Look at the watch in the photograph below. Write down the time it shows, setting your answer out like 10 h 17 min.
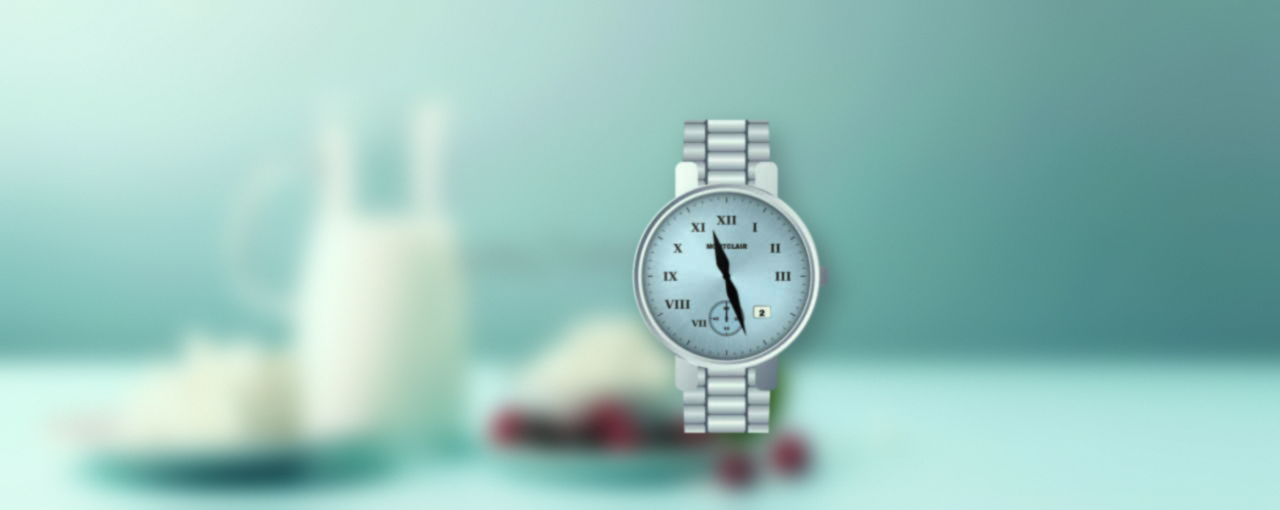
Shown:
11 h 27 min
